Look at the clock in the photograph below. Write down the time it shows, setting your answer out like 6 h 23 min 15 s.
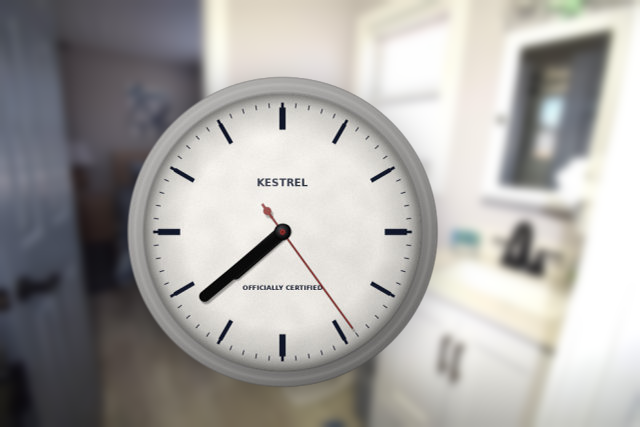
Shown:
7 h 38 min 24 s
